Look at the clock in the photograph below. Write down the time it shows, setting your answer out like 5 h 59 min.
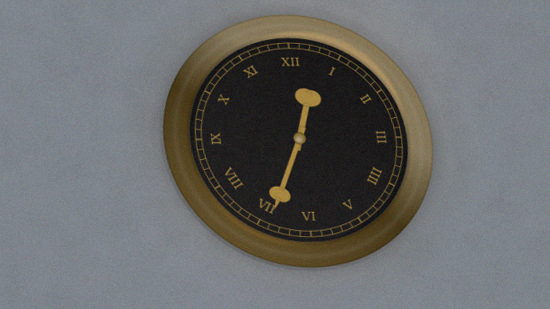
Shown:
12 h 34 min
